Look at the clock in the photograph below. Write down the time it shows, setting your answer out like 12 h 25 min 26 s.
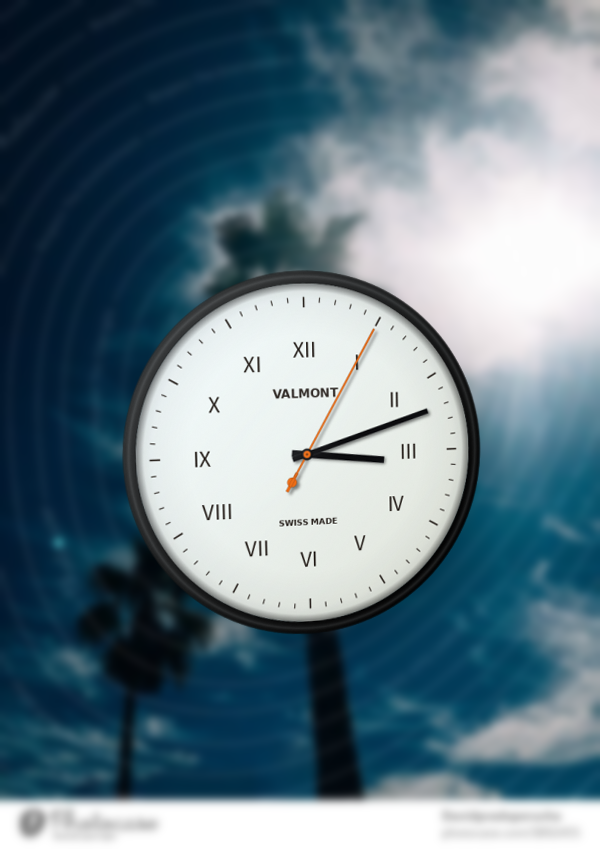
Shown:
3 h 12 min 05 s
